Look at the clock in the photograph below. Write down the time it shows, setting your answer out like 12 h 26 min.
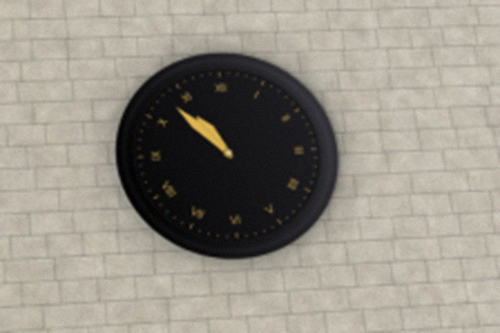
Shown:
10 h 53 min
